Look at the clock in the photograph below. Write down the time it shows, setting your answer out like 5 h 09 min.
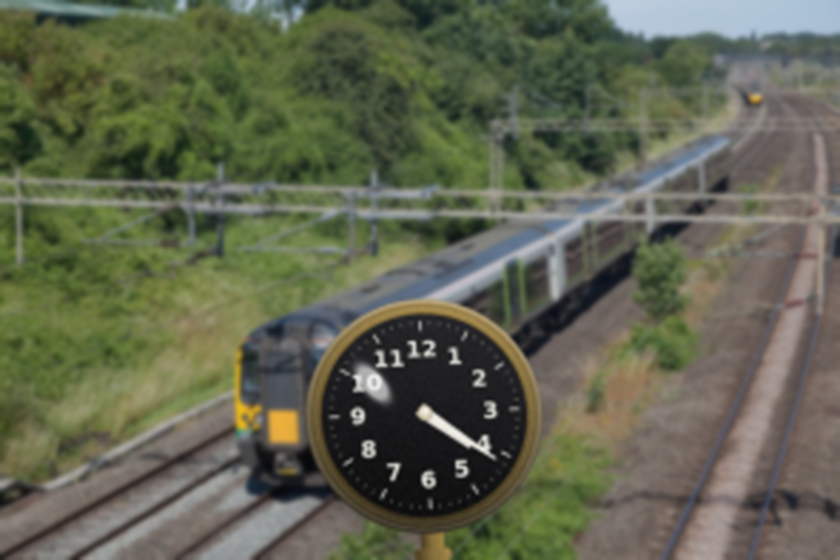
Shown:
4 h 21 min
